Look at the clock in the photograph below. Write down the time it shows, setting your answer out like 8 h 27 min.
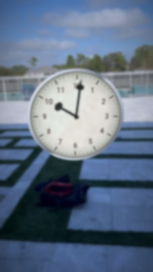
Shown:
10 h 01 min
